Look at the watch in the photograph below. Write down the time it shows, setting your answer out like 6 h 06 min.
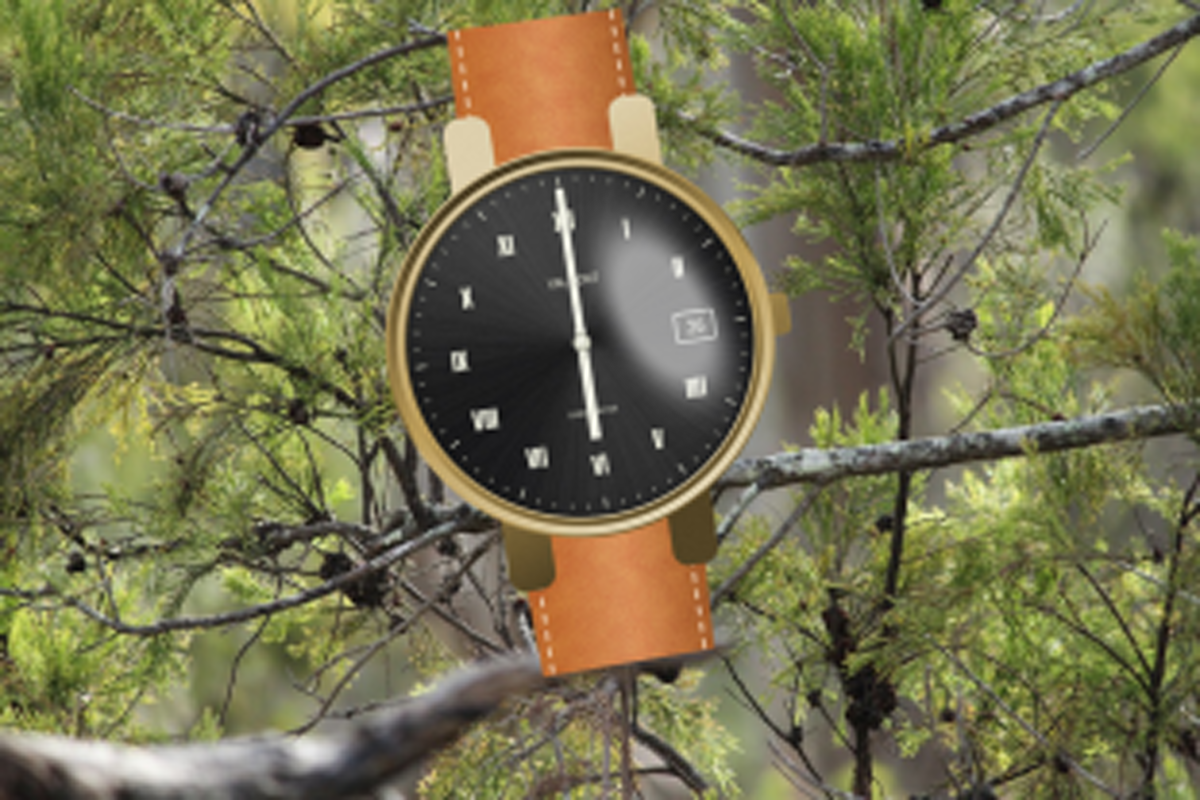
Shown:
6 h 00 min
